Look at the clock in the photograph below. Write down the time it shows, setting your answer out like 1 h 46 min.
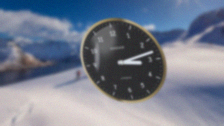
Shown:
3 h 13 min
